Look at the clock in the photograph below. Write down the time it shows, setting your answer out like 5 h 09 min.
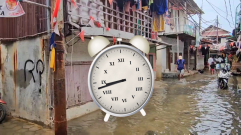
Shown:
8 h 43 min
